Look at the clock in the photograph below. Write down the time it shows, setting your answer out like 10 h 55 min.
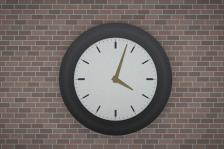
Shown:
4 h 03 min
